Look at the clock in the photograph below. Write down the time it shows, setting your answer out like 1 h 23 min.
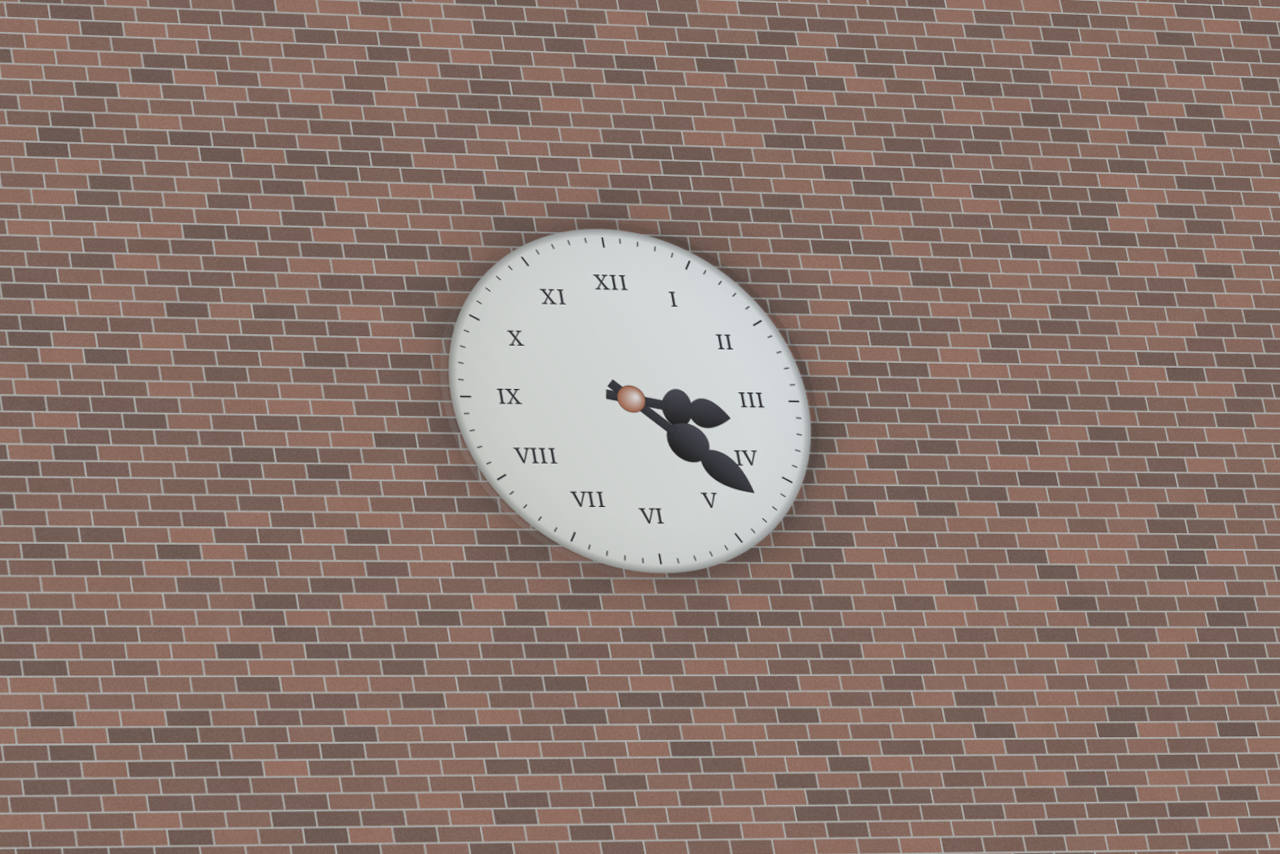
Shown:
3 h 22 min
